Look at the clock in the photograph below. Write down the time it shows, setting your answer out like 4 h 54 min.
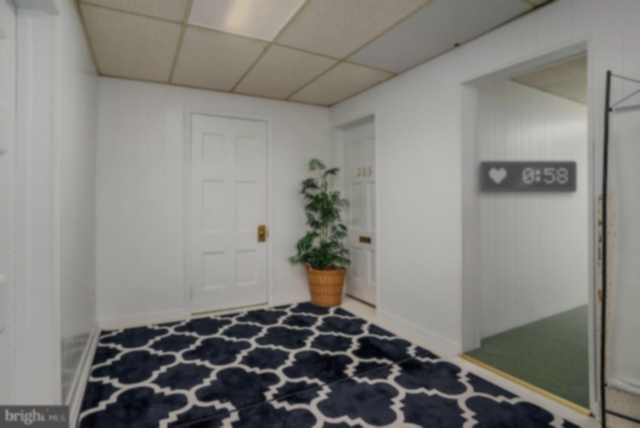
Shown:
0 h 58 min
